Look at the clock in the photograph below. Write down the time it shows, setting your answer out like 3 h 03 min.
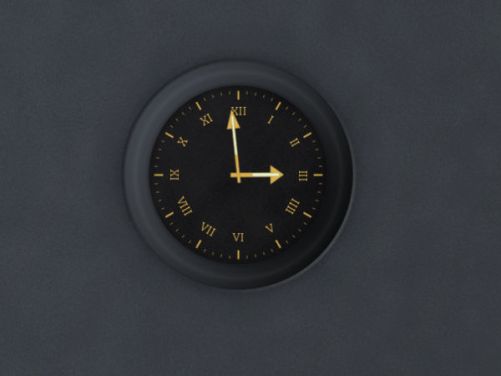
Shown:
2 h 59 min
